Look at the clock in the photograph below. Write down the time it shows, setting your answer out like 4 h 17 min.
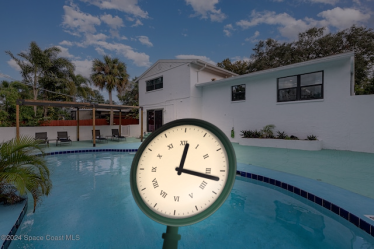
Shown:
12 h 17 min
